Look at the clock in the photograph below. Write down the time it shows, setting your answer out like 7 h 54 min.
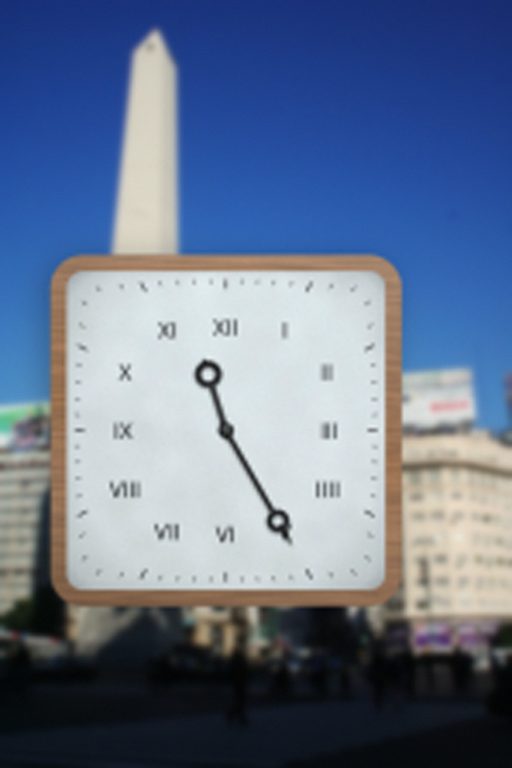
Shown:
11 h 25 min
